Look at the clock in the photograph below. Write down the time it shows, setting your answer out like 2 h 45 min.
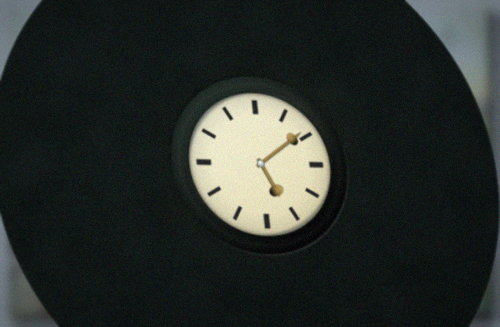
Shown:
5 h 09 min
